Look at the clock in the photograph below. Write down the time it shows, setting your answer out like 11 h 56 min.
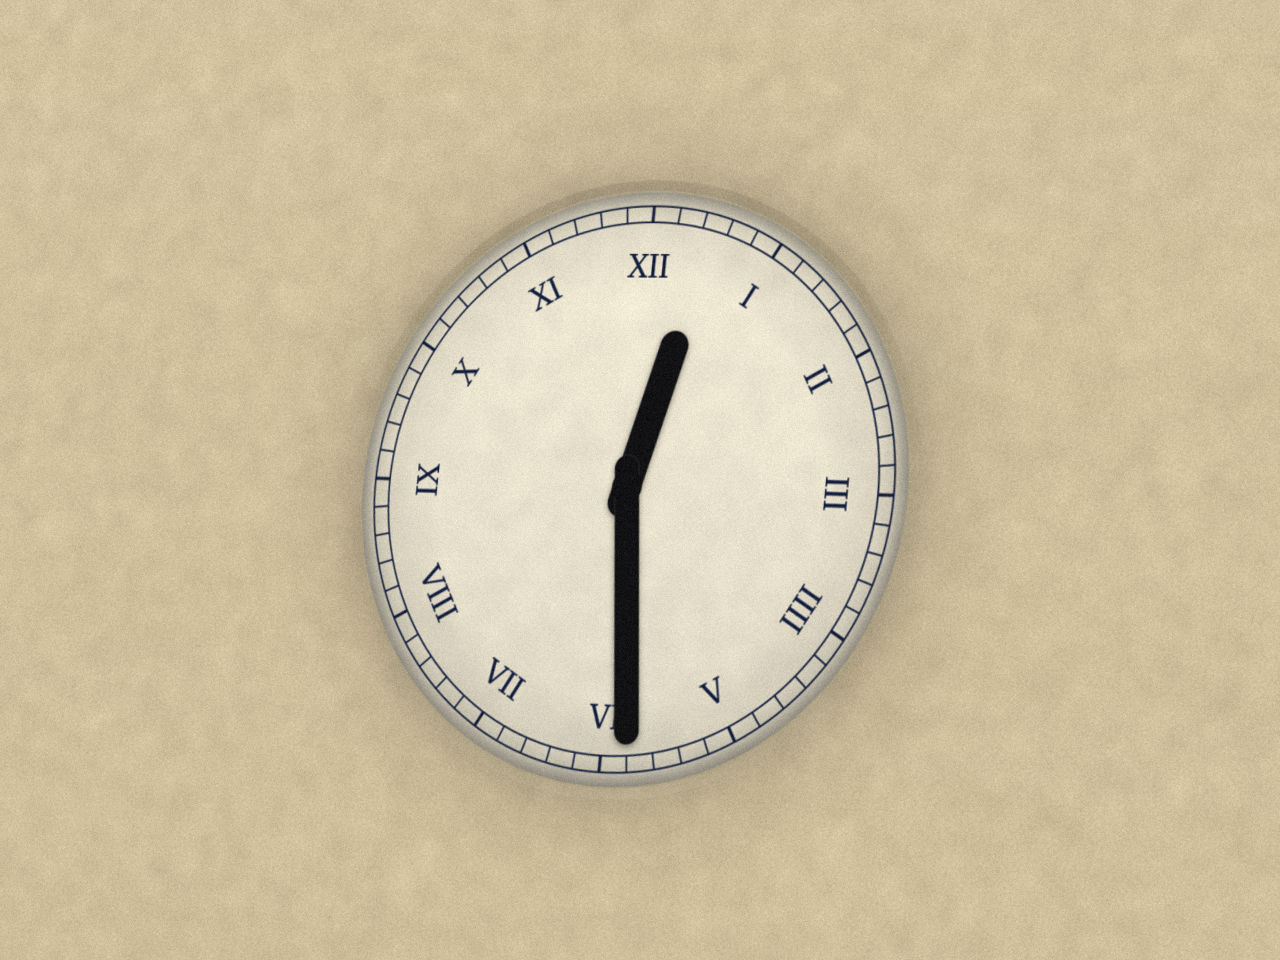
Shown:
12 h 29 min
